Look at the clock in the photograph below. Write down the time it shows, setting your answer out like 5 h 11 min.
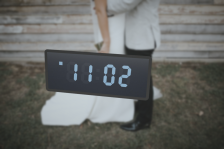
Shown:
11 h 02 min
